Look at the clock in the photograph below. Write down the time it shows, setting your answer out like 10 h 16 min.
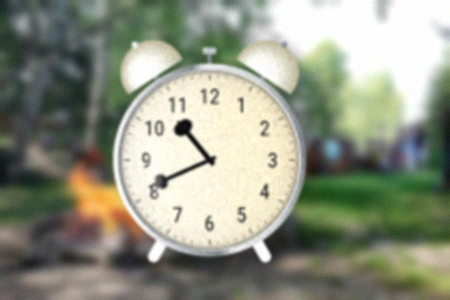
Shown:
10 h 41 min
